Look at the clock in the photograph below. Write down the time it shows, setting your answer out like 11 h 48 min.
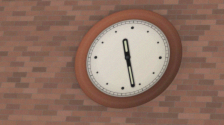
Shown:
11 h 27 min
